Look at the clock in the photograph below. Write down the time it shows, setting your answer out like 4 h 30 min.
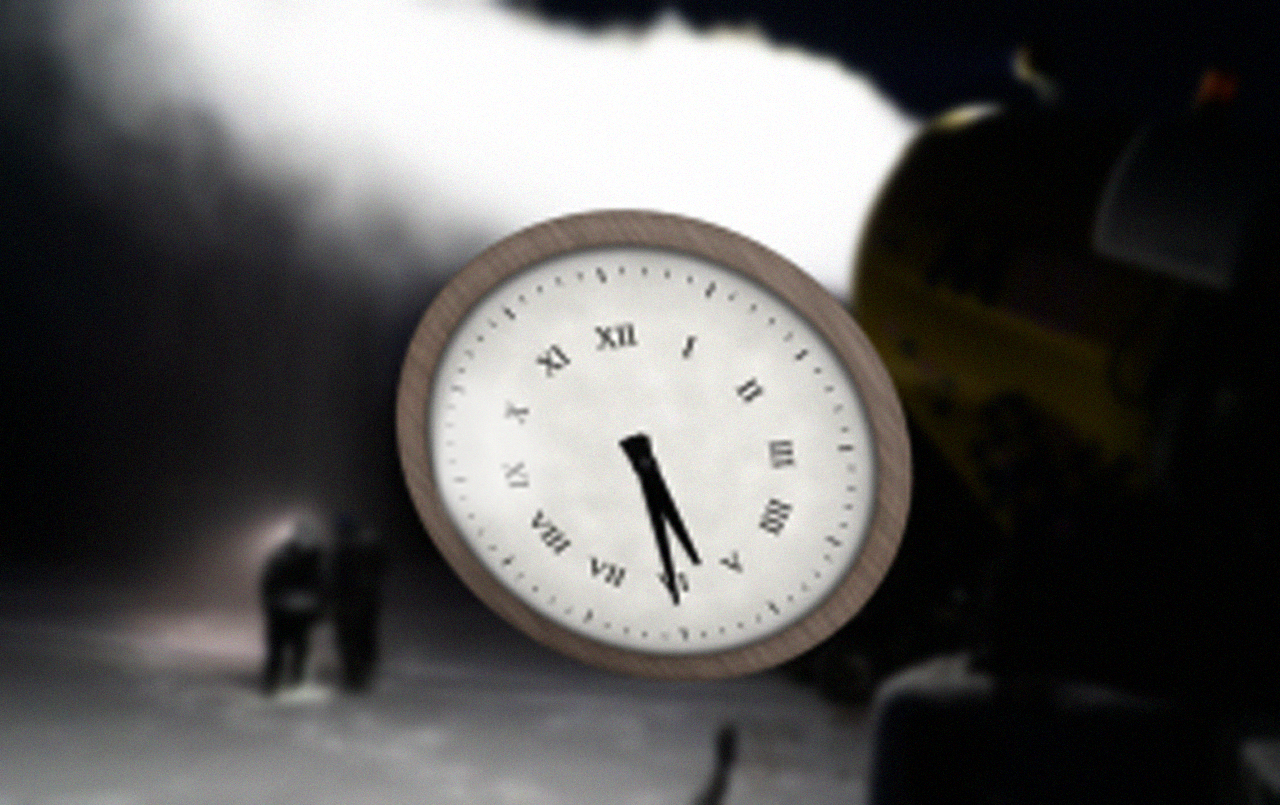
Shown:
5 h 30 min
